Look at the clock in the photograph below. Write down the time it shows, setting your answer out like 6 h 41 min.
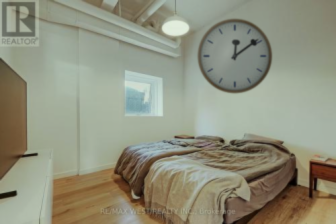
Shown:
12 h 09 min
